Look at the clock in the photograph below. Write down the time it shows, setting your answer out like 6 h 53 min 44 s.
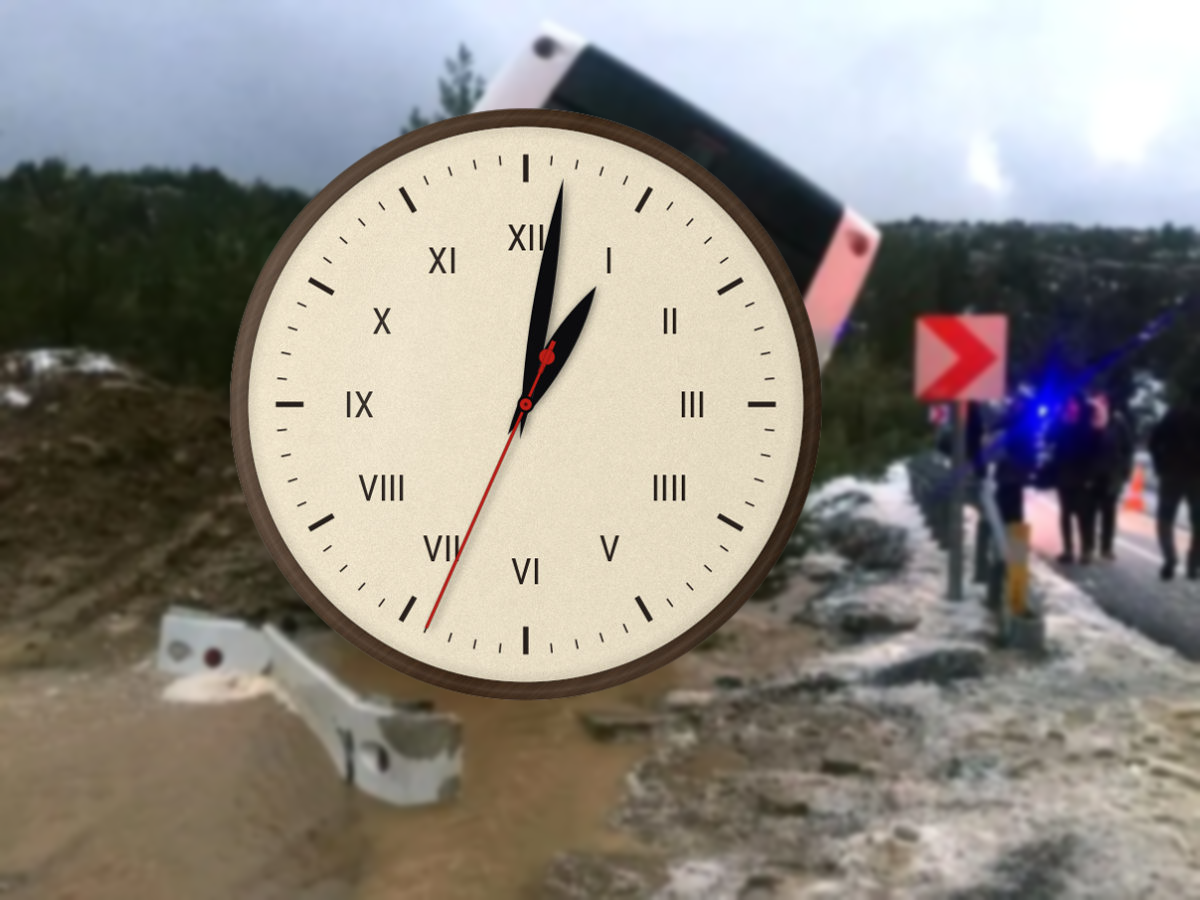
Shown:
1 h 01 min 34 s
